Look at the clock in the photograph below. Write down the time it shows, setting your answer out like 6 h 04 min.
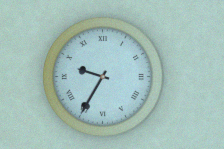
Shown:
9 h 35 min
